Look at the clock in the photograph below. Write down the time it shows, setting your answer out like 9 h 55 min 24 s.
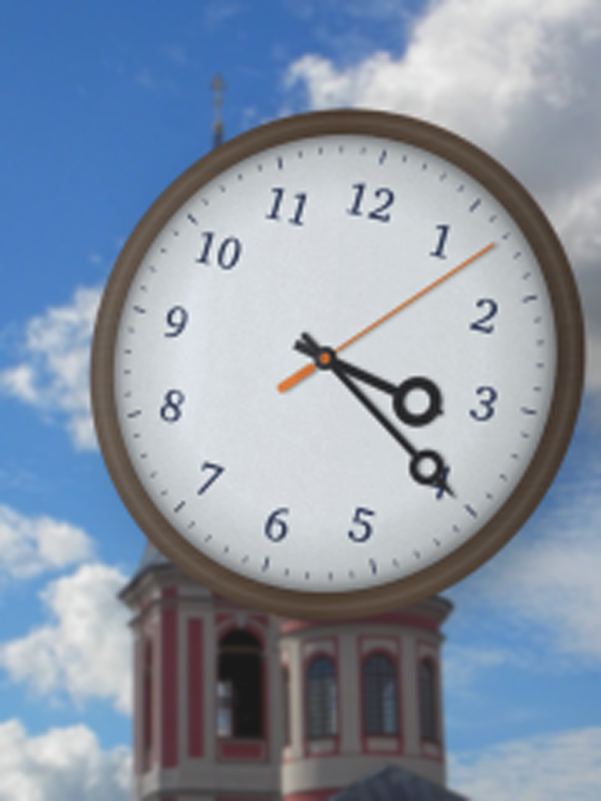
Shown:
3 h 20 min 07 s
